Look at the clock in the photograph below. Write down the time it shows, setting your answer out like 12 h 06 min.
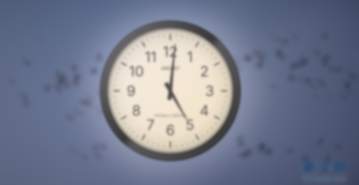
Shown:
5 h 01 min
